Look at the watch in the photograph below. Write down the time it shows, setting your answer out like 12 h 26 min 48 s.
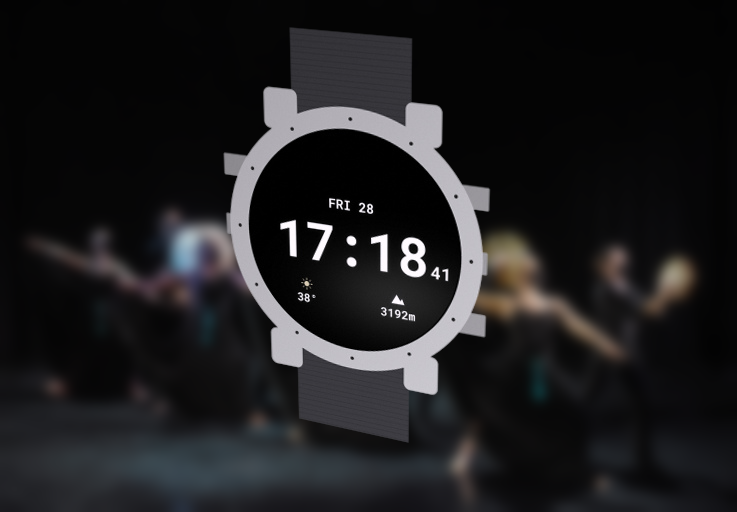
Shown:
17 h 18 min 41 s
